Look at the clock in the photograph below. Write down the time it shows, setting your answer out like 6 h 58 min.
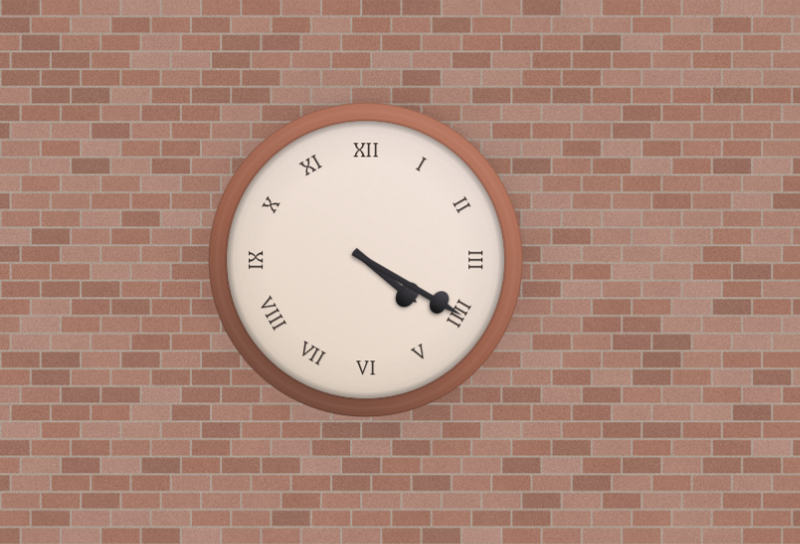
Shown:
4 h 20 min
